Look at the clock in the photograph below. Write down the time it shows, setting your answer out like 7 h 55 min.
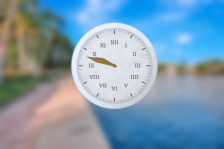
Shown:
9 h 48 min
